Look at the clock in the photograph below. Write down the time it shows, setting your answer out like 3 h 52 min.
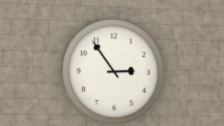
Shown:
2 h 54 min
